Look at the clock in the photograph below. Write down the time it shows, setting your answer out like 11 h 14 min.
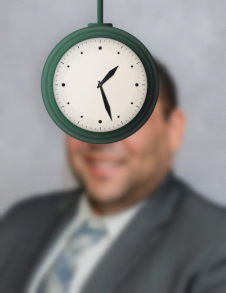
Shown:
1 h 27 min
